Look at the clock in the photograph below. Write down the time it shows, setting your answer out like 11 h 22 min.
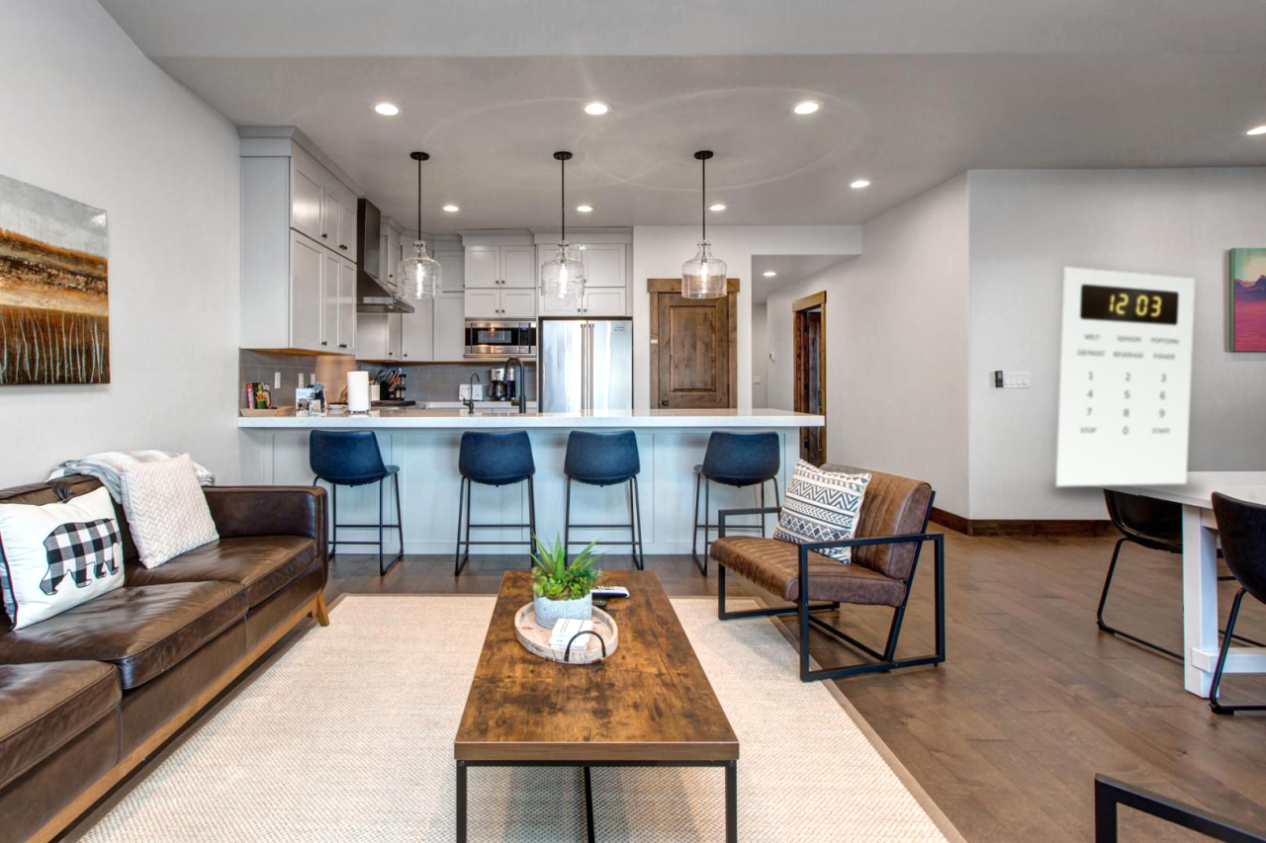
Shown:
12 h 03 min
